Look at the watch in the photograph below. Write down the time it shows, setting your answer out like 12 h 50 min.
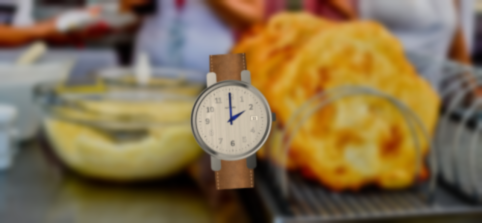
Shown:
2 h 00 min
